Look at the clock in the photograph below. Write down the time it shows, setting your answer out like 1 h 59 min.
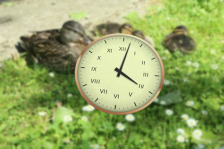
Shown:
4 h 02 min
